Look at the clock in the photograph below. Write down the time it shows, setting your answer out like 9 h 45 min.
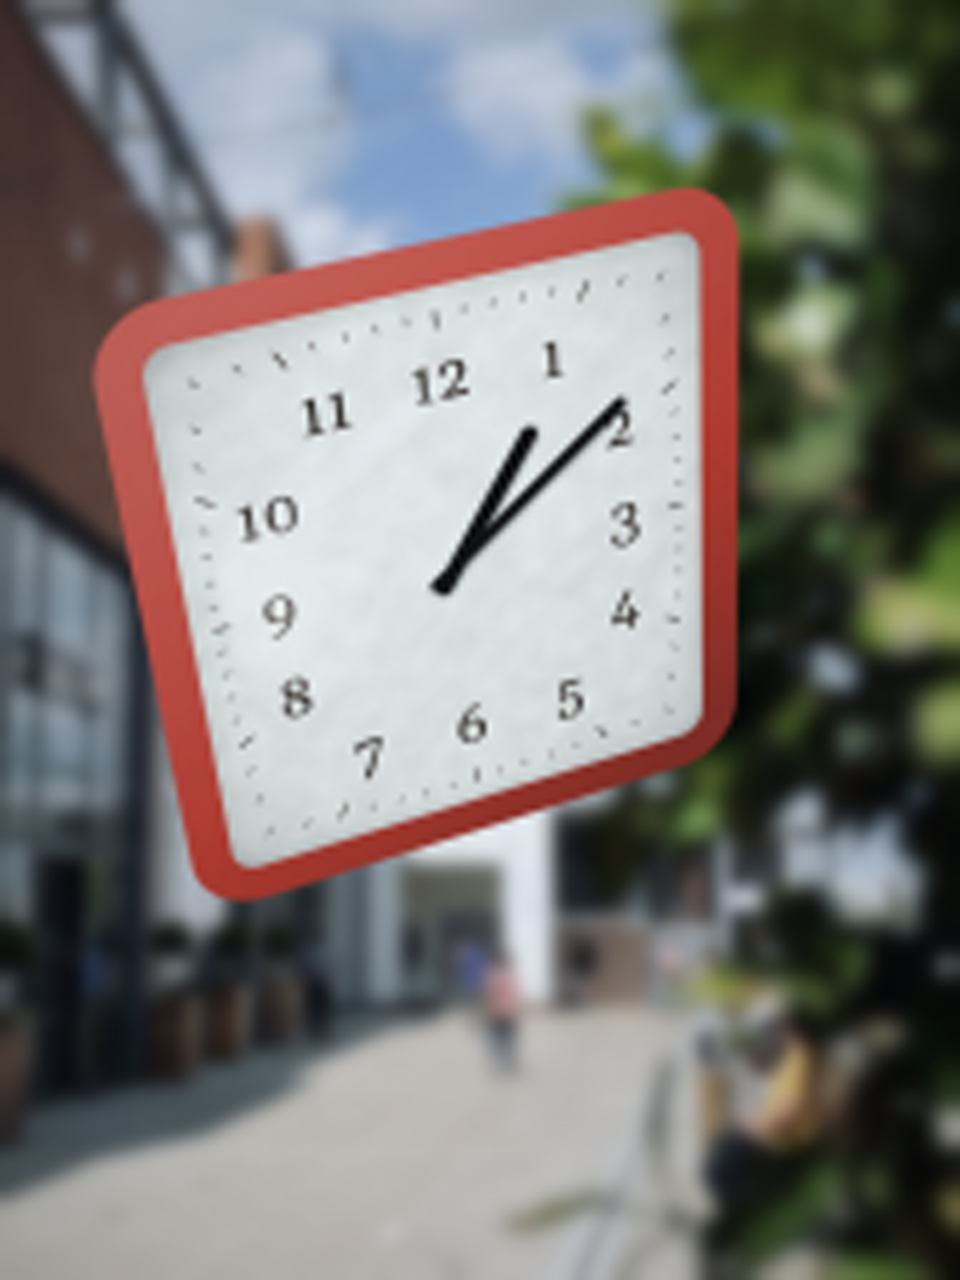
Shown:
1 h 09 min
